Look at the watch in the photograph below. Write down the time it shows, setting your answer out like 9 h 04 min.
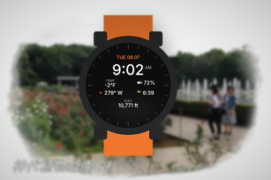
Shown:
9 h 02 min
